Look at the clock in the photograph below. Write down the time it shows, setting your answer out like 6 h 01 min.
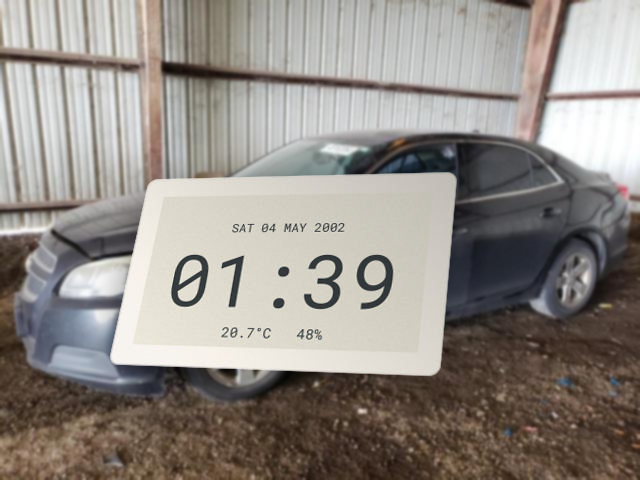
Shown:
1 h 39 min
